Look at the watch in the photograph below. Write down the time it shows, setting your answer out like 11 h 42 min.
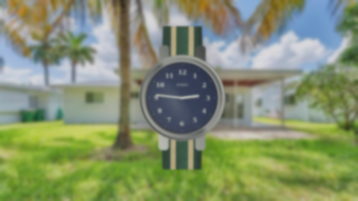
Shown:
2 h 46 min
